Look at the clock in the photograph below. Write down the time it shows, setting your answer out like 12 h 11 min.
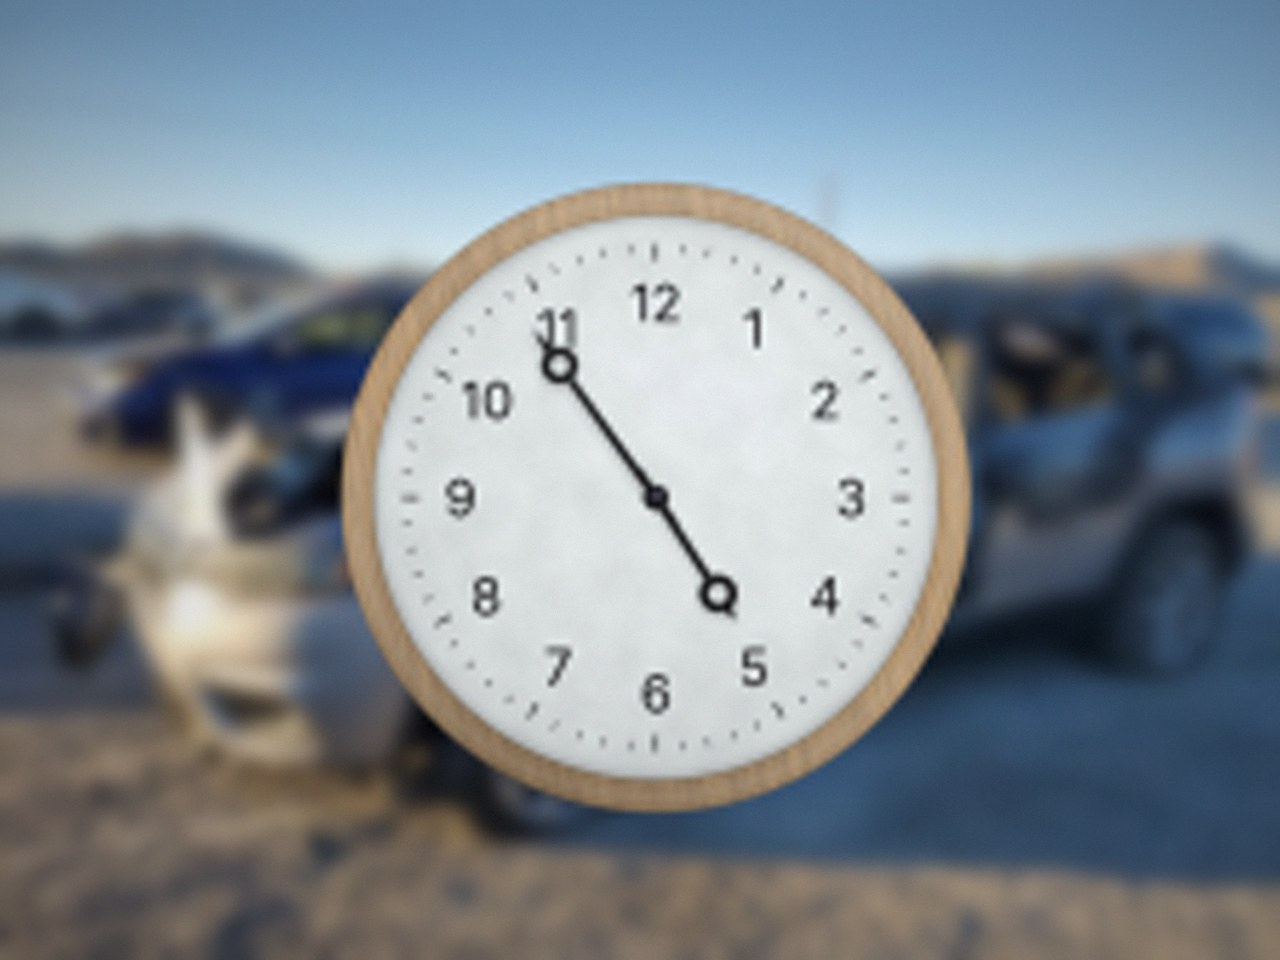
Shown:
4 h 54 min
